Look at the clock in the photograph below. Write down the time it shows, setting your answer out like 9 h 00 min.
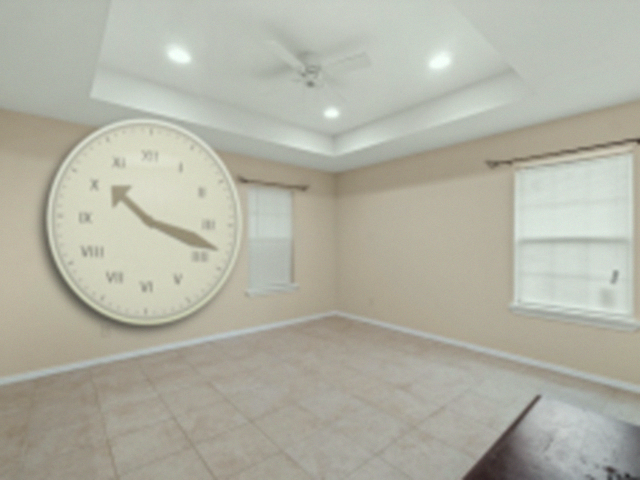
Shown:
10 h 18 min
